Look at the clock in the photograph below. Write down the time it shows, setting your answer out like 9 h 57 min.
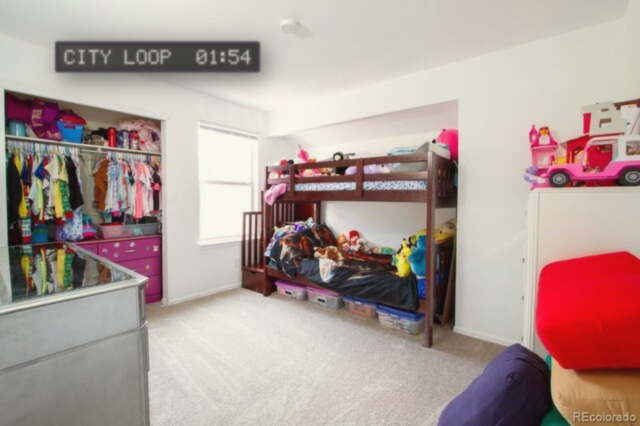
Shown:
1 h 54 min
